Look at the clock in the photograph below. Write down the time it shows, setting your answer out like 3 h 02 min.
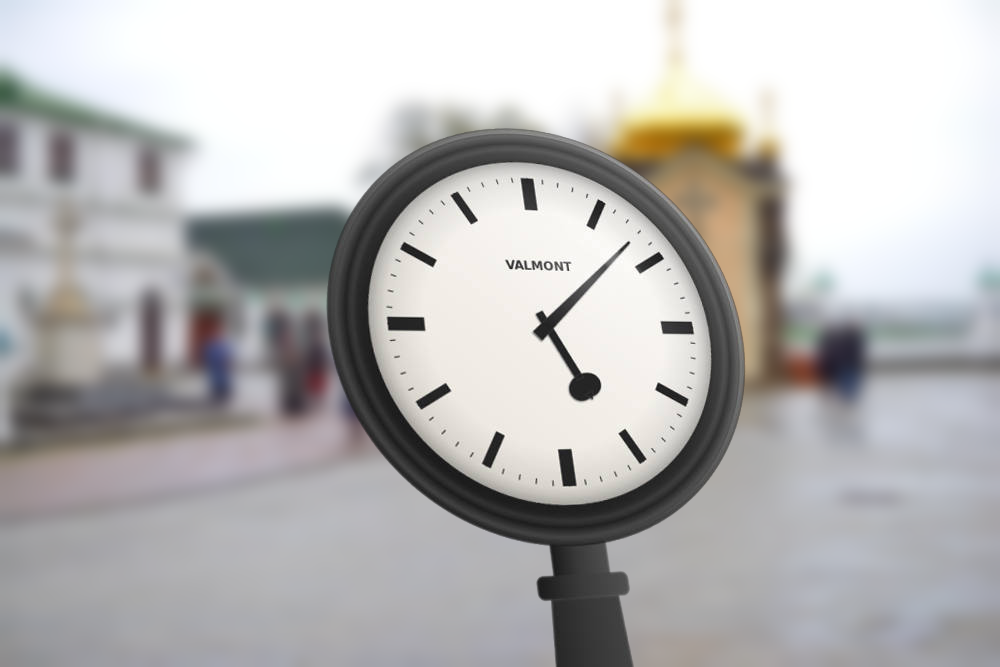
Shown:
5 h 08 min
